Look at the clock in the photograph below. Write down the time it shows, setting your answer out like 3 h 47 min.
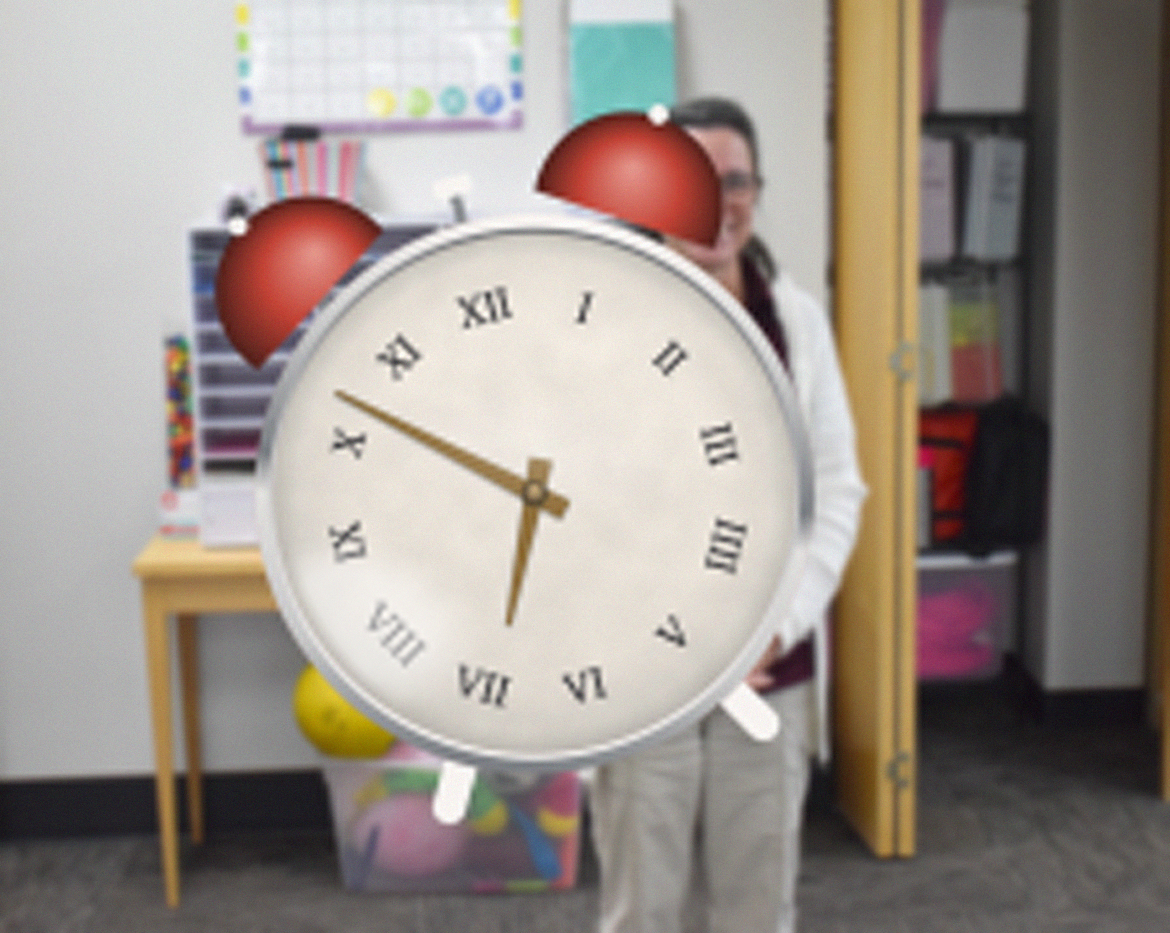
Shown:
6 h 52 min
